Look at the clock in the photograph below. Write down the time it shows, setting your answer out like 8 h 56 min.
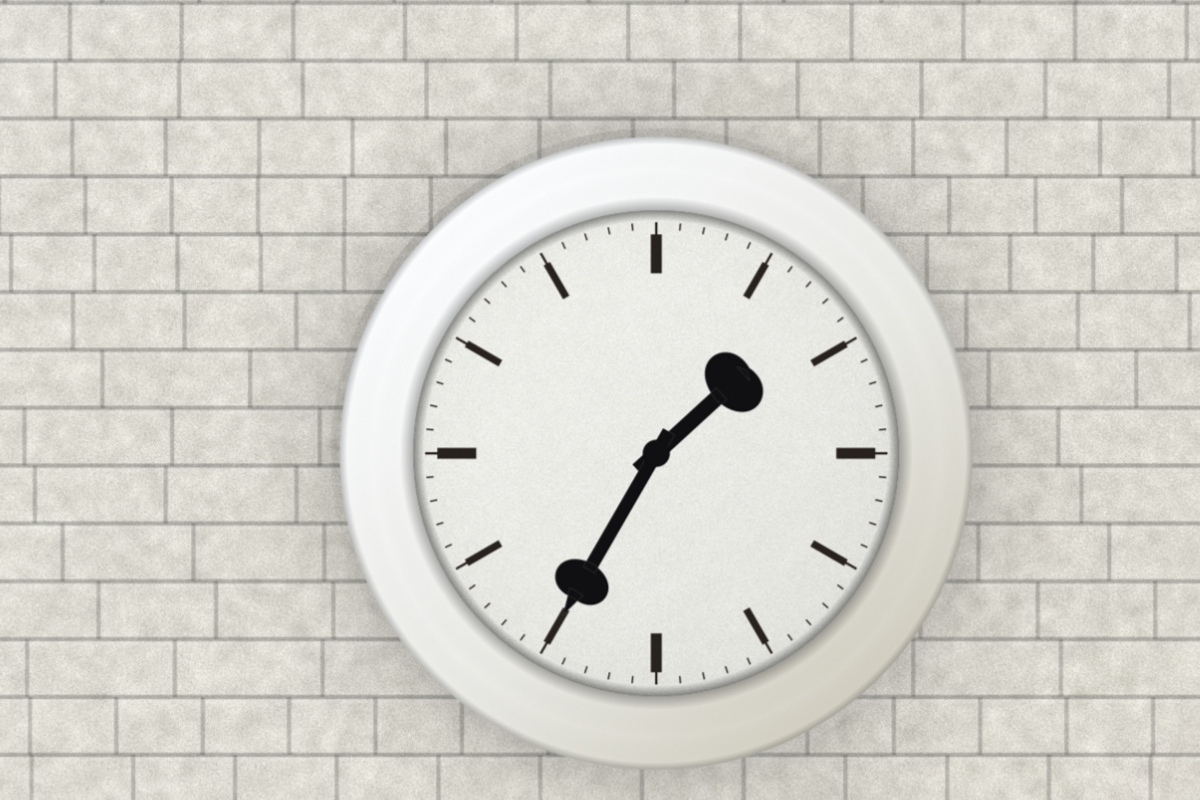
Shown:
1 h 35 min
